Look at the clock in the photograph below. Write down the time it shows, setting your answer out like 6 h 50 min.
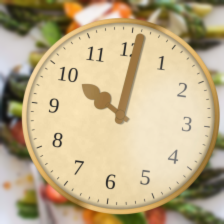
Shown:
10 h 01 min
